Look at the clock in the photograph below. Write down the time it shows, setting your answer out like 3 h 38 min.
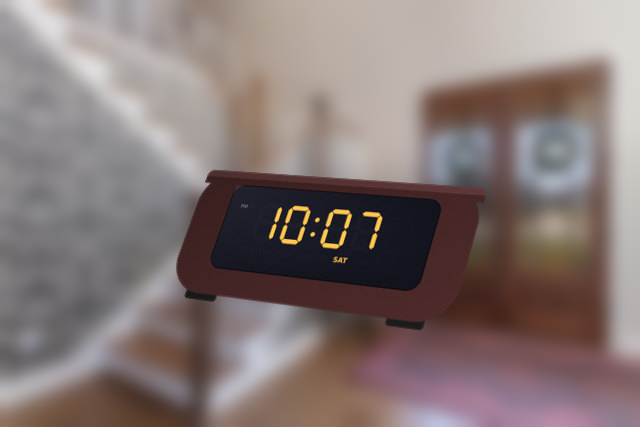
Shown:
10 h 07 min
